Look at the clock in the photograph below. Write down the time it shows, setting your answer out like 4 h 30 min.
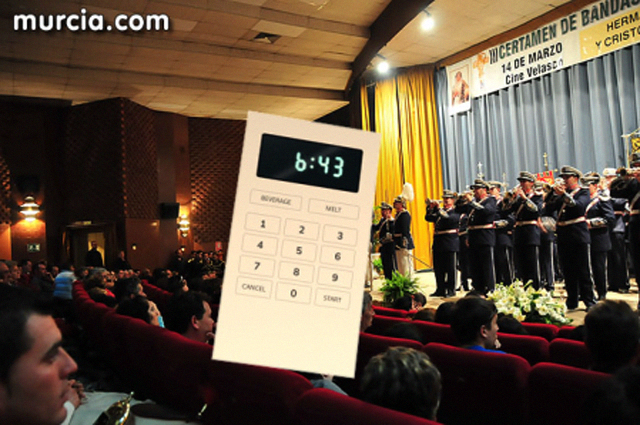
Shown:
6 h 43 min
